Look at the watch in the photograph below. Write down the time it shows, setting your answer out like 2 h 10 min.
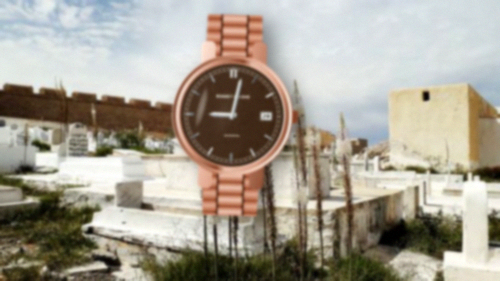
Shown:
9 h 02 min
